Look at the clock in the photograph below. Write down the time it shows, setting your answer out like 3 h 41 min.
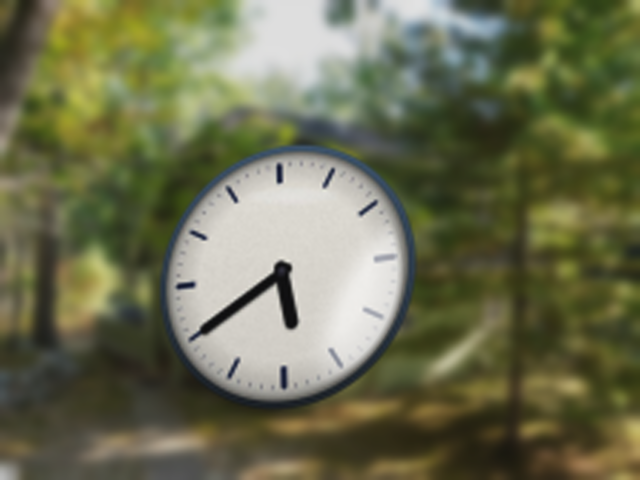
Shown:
5 h 40 min
